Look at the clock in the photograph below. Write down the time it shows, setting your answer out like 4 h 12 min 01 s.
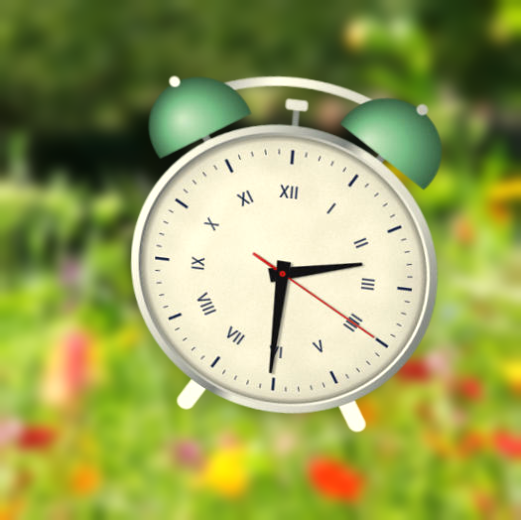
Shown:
2 h 30 min 20 s
